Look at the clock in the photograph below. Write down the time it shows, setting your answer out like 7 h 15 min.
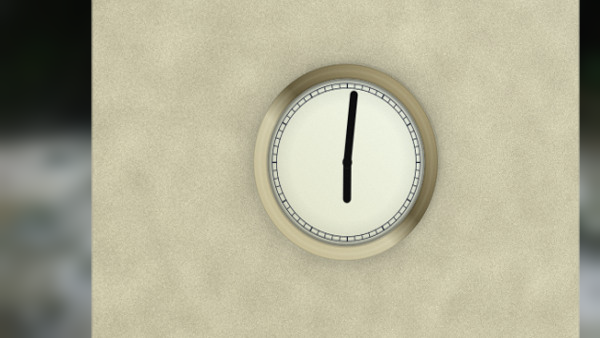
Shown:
6 h 01 min
